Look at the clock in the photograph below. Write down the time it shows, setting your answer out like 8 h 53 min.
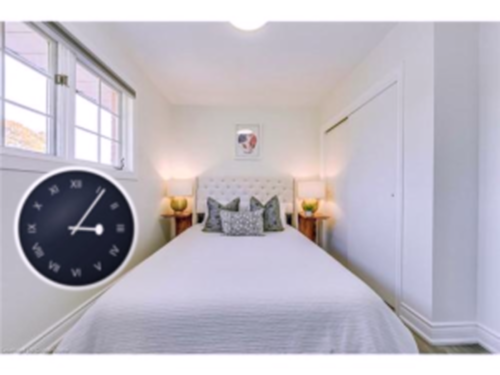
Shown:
3 h 06 min
